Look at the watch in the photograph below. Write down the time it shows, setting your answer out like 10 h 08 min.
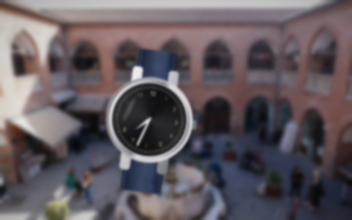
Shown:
7 h 33 min
